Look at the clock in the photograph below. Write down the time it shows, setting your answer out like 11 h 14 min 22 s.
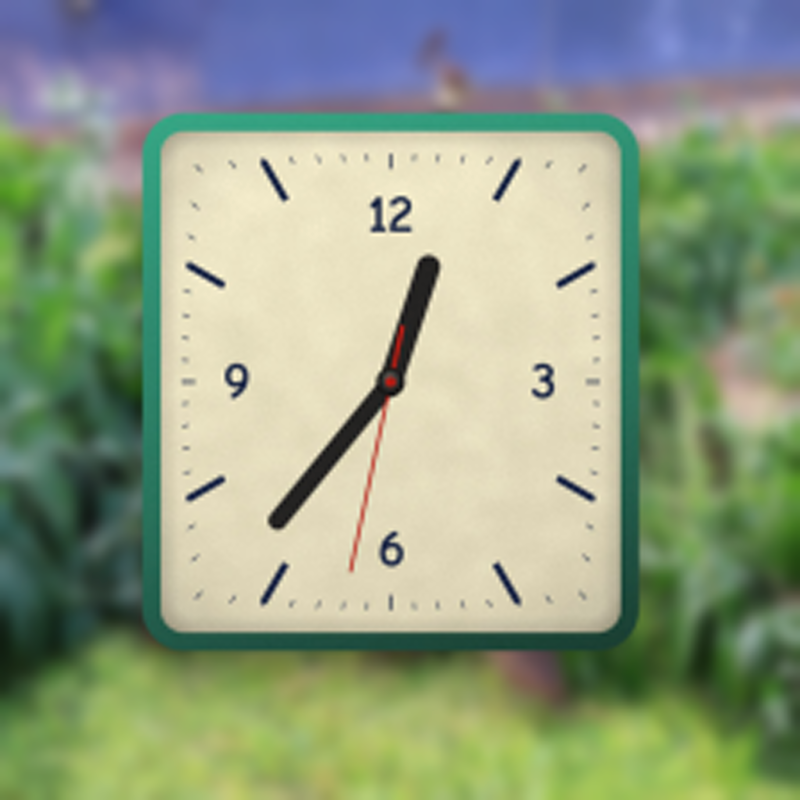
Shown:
12 h 36 min 32 s
